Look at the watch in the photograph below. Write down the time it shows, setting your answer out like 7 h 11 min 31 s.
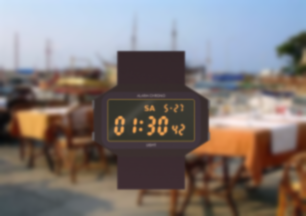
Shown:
1 h 30 min 42 s
